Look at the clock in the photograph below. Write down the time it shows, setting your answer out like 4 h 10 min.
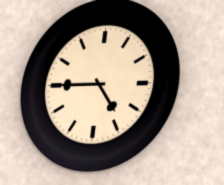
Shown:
4 h 45 min
